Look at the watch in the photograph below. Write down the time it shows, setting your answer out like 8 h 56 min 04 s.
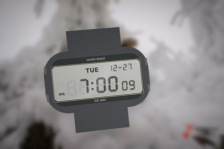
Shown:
7 h 00 min 09 s
